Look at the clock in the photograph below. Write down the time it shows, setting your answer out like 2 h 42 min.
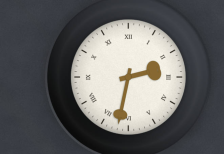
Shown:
2 h 32 min
